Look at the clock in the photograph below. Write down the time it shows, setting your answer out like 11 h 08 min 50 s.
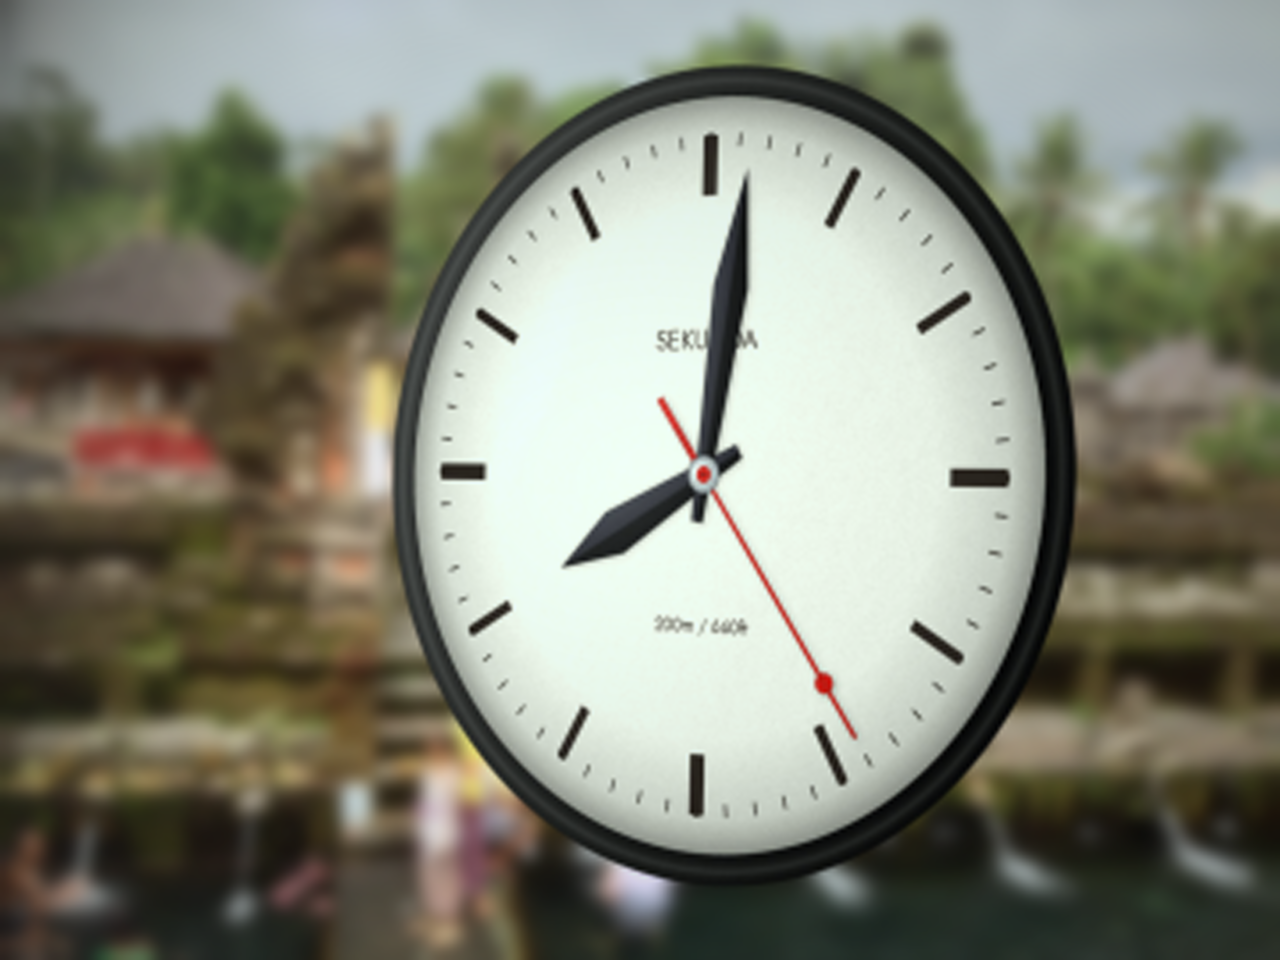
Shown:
8 h 01 min 24 s
